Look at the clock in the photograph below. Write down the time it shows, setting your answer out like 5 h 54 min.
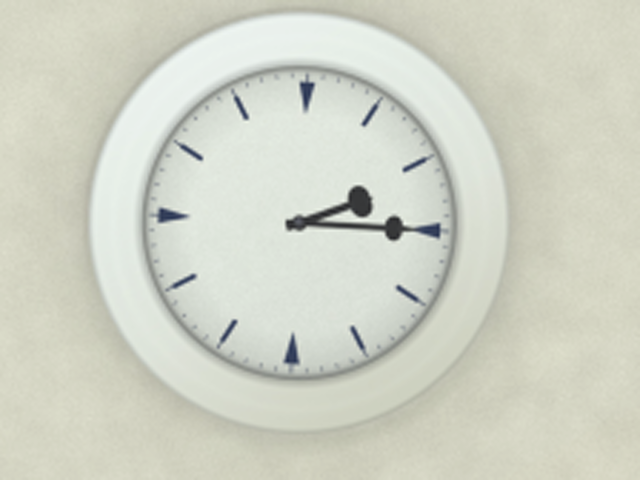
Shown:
2 h 15 min
